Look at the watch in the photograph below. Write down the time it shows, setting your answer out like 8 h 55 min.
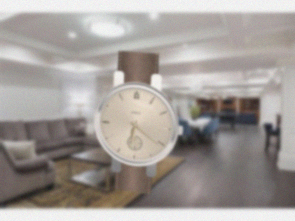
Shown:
6 h 21 min
